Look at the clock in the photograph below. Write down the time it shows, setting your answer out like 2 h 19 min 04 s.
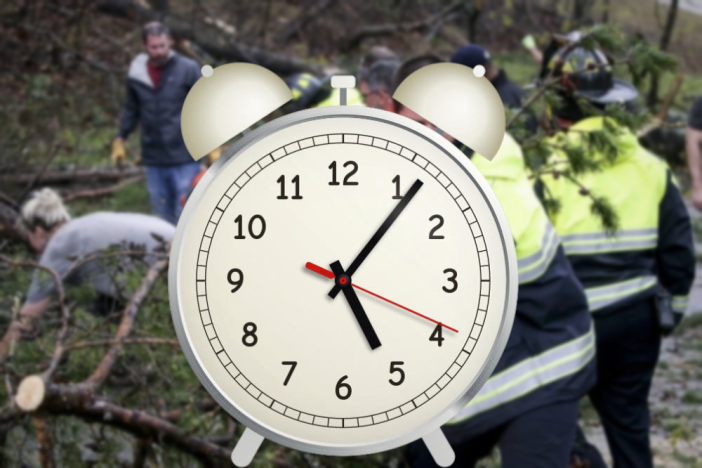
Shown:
5 h 06 min 19 s
